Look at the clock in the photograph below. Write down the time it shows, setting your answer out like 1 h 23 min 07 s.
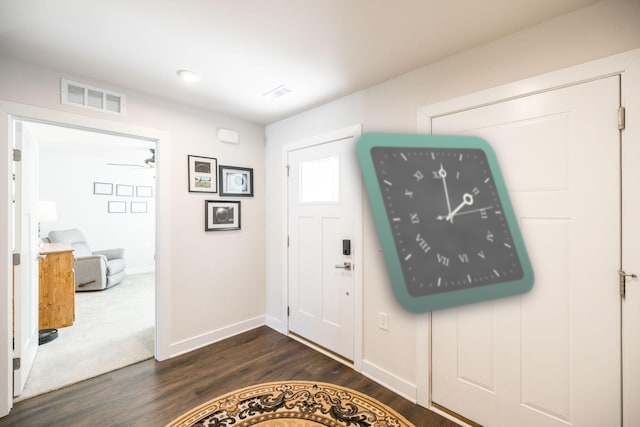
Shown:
2 h 01 min 14 s
